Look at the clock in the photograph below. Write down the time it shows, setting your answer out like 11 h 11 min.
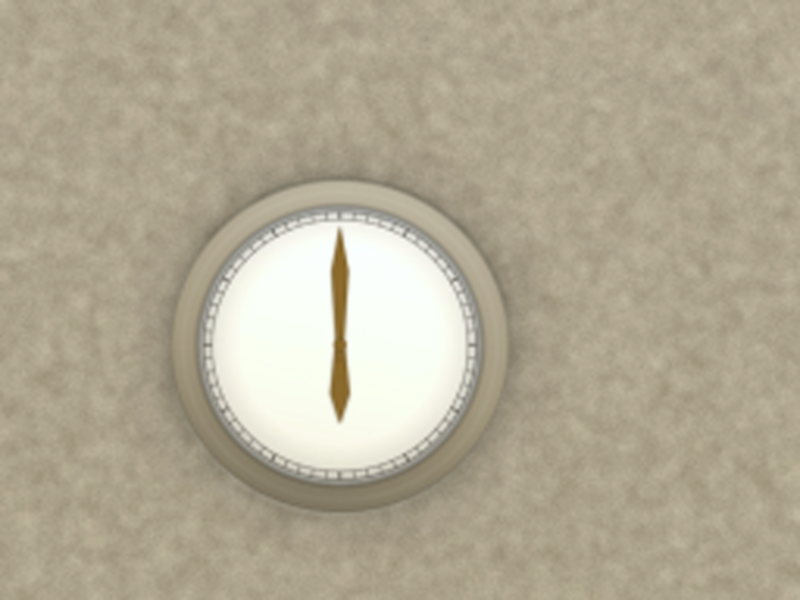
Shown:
6 h 00 min
